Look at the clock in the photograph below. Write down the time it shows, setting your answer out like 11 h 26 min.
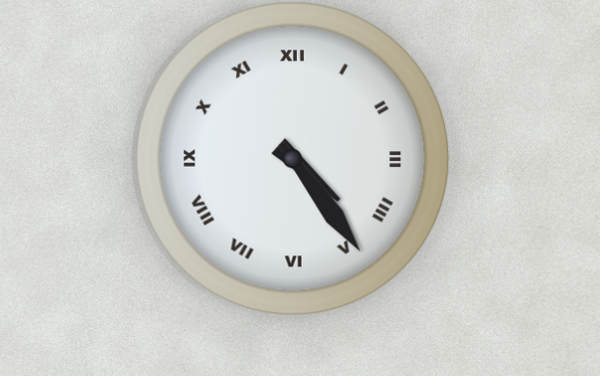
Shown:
4 h 24 min
